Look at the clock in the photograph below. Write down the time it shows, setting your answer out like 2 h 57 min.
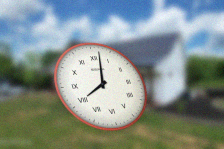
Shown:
8 h 02 min
